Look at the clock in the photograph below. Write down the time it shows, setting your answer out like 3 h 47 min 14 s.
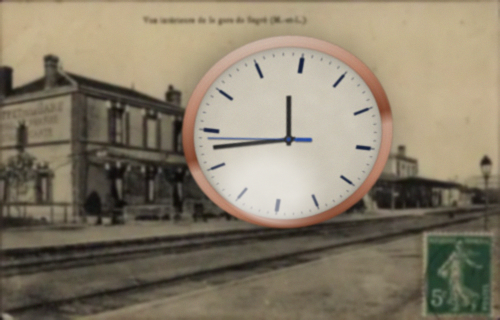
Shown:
11 h 42 min 44 s
